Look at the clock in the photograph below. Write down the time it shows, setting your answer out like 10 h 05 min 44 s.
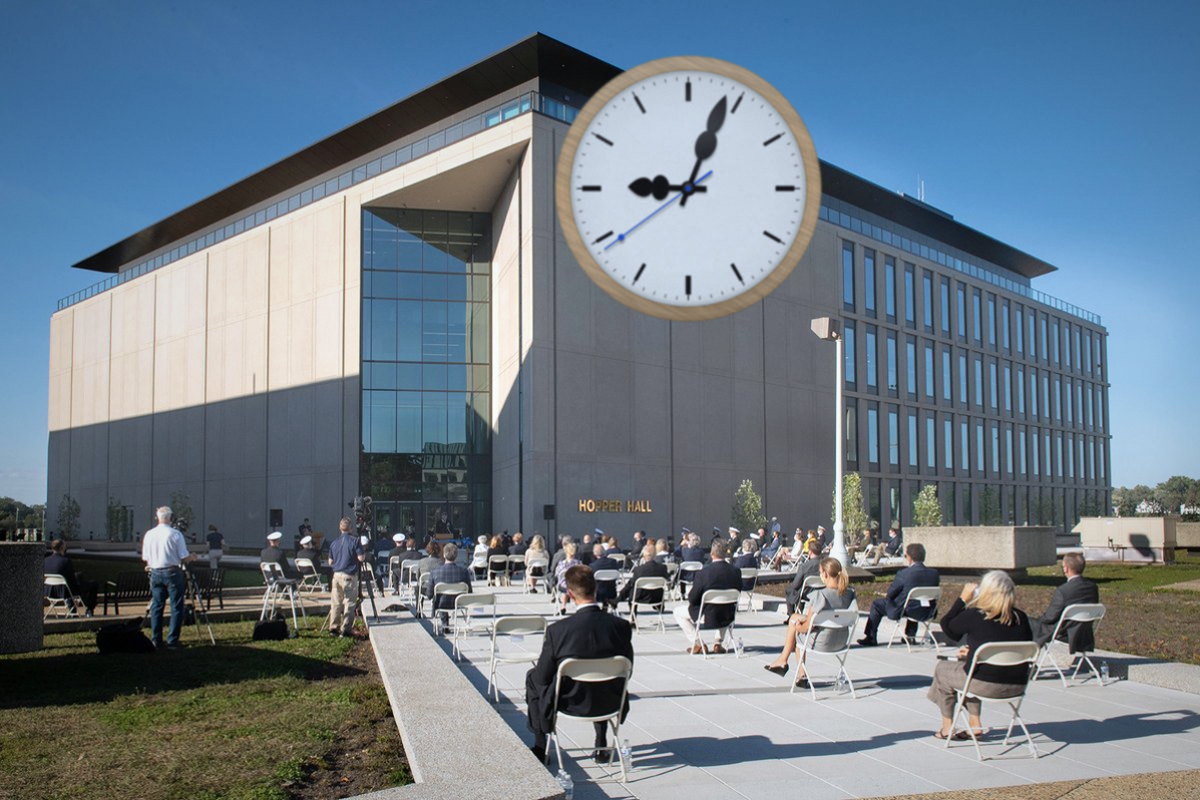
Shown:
9 h 03 min 39 s
